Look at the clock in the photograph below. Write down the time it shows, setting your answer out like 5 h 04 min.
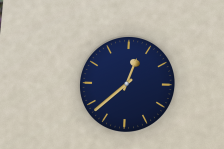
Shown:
12 h 38 min
